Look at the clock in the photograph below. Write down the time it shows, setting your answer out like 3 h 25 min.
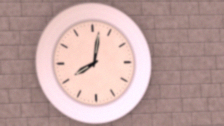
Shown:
8 h 02 min
